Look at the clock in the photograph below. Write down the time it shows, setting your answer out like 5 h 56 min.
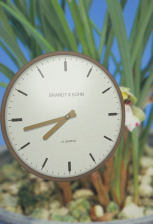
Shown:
7 h 43 min
